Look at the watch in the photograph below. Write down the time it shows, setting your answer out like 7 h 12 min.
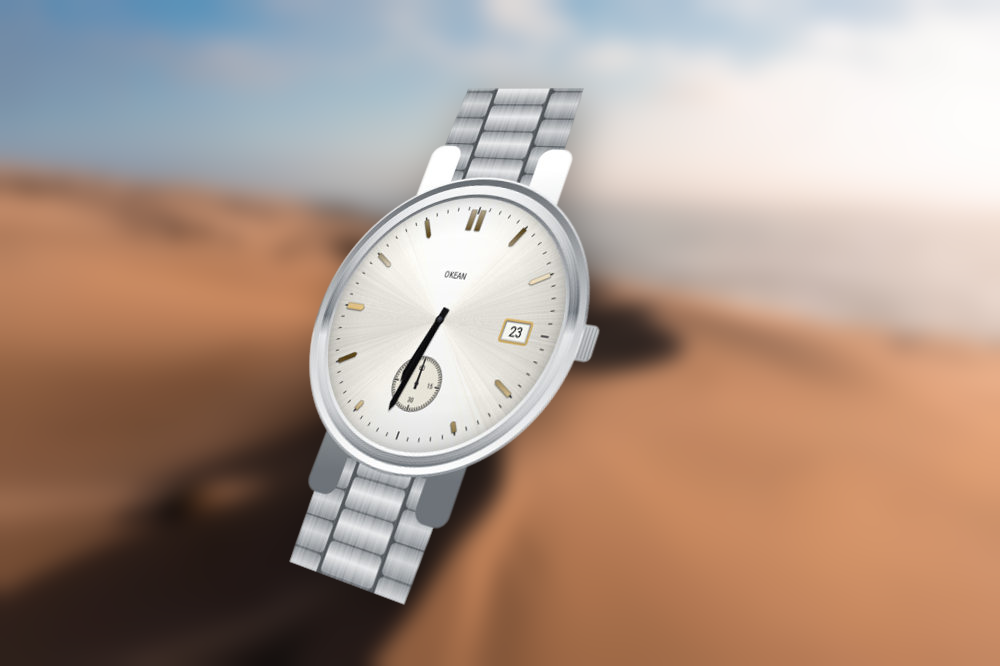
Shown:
6 h 32 min
